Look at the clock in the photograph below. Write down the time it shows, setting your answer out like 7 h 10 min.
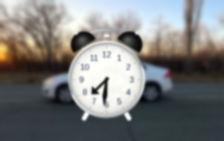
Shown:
7 h 31 min
